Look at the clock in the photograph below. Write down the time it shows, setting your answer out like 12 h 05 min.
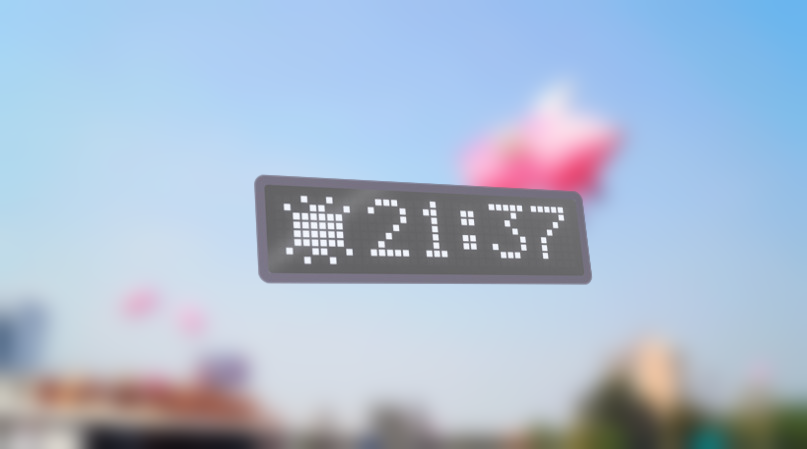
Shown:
21 h 37 min
